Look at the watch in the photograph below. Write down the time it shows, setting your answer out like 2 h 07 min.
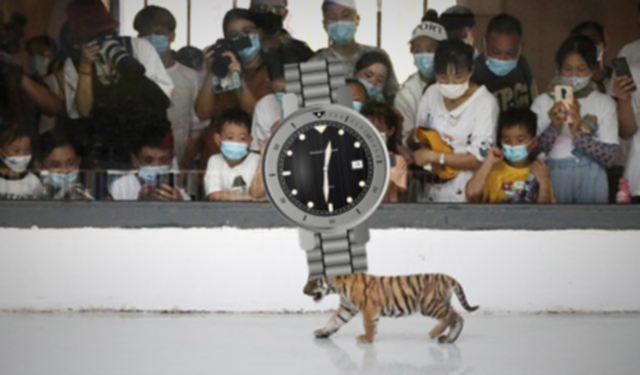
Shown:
12 h 31 min
